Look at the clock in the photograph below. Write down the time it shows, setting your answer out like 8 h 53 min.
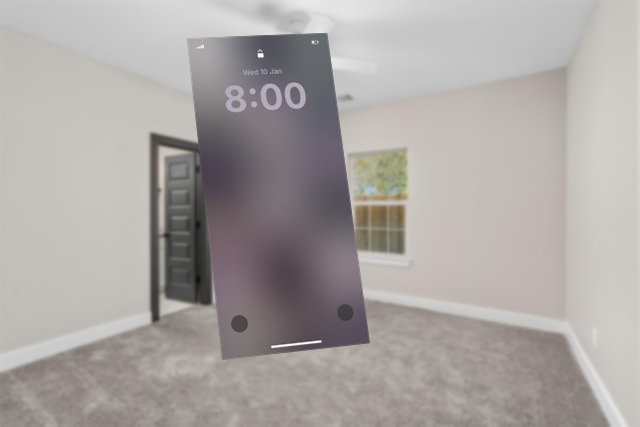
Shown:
8 h 00 min
